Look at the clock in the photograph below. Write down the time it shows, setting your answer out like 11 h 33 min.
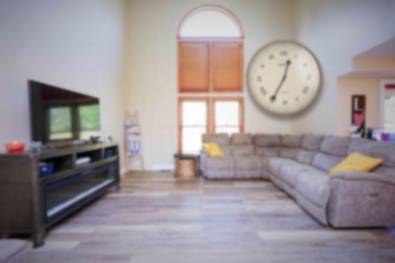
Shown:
12 h 35 min
